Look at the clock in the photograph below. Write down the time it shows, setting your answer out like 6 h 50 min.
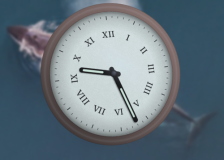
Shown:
9 h 27 min
